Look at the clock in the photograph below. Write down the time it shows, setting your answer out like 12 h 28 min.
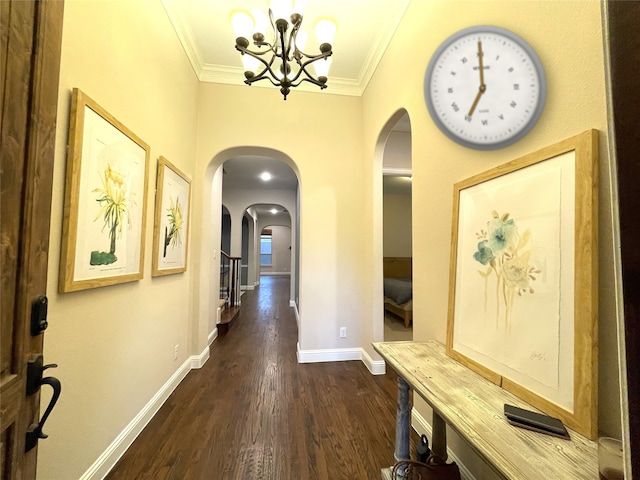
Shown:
7 h 00 min
